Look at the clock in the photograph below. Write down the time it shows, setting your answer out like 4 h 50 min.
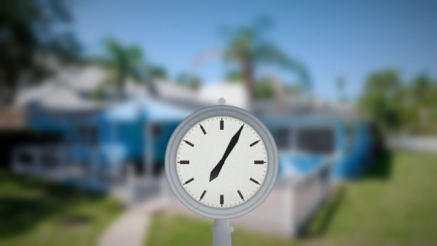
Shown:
7 h 05 min
